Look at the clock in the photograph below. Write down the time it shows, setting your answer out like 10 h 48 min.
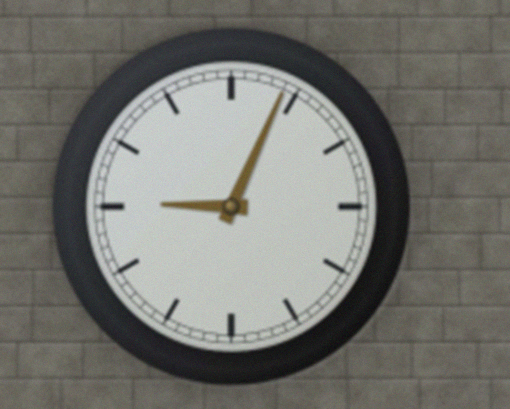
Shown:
9 h 04 min
